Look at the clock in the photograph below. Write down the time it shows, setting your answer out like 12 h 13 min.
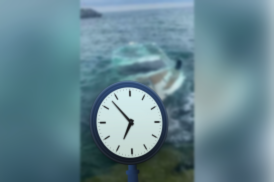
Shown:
6 h 53 min
